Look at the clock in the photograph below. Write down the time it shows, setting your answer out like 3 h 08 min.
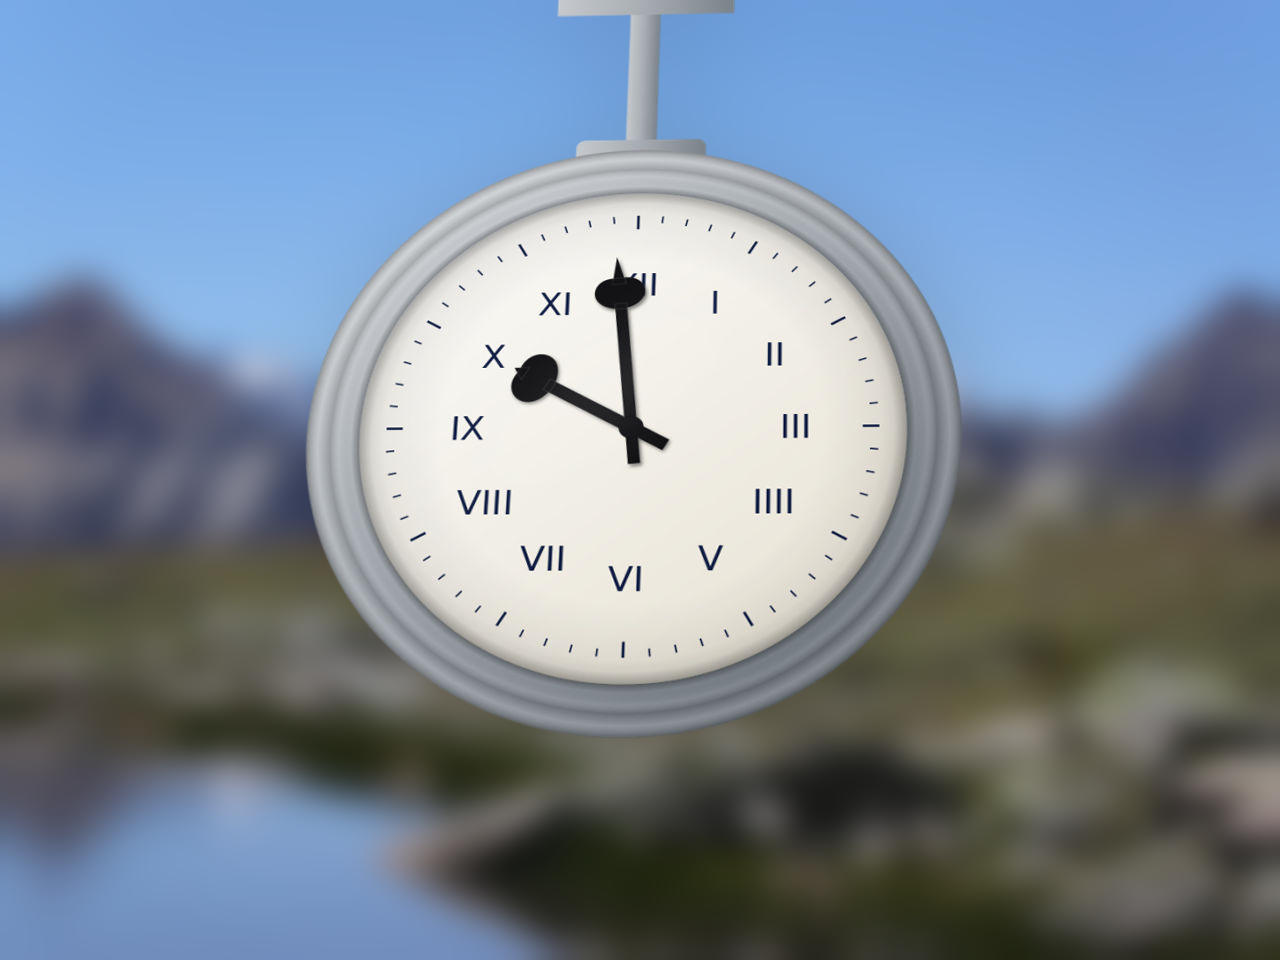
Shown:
9 h 59 min
